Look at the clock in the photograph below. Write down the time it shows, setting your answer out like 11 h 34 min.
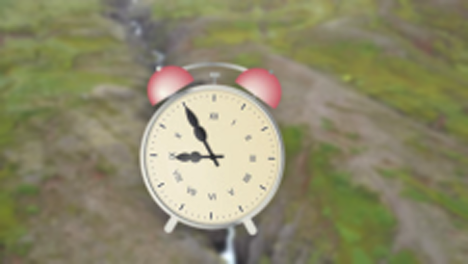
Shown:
8 h 55 min
